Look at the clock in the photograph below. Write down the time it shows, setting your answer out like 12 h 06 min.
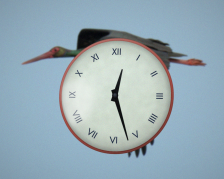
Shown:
12 h 27 min
